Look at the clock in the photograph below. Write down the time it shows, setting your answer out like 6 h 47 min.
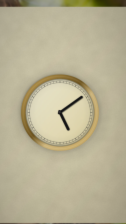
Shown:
5 h 09 min
